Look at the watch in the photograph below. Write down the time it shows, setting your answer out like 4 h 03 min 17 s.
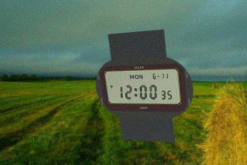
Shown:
12 h 00 min 35 s
